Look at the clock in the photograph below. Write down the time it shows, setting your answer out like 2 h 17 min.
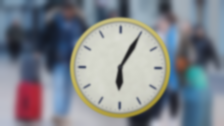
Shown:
6 h 05 min
